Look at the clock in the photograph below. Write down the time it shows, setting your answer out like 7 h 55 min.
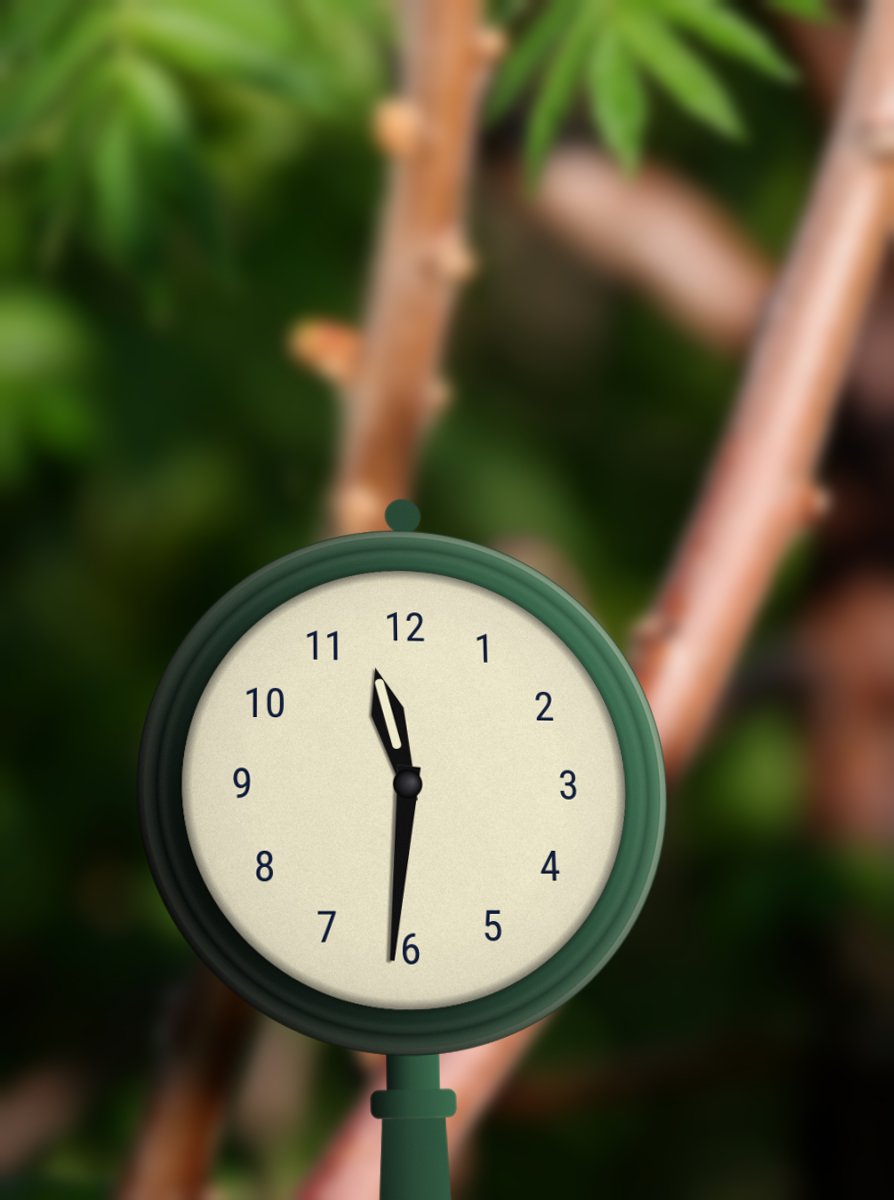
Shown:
11 h 31 min
